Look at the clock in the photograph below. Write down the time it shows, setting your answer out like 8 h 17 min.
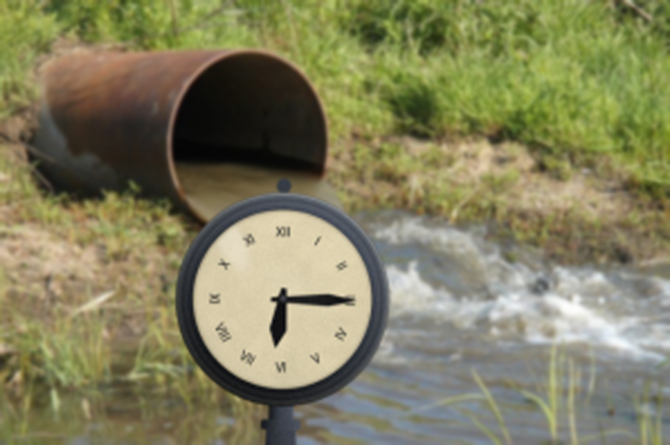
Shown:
6 h 15 min
